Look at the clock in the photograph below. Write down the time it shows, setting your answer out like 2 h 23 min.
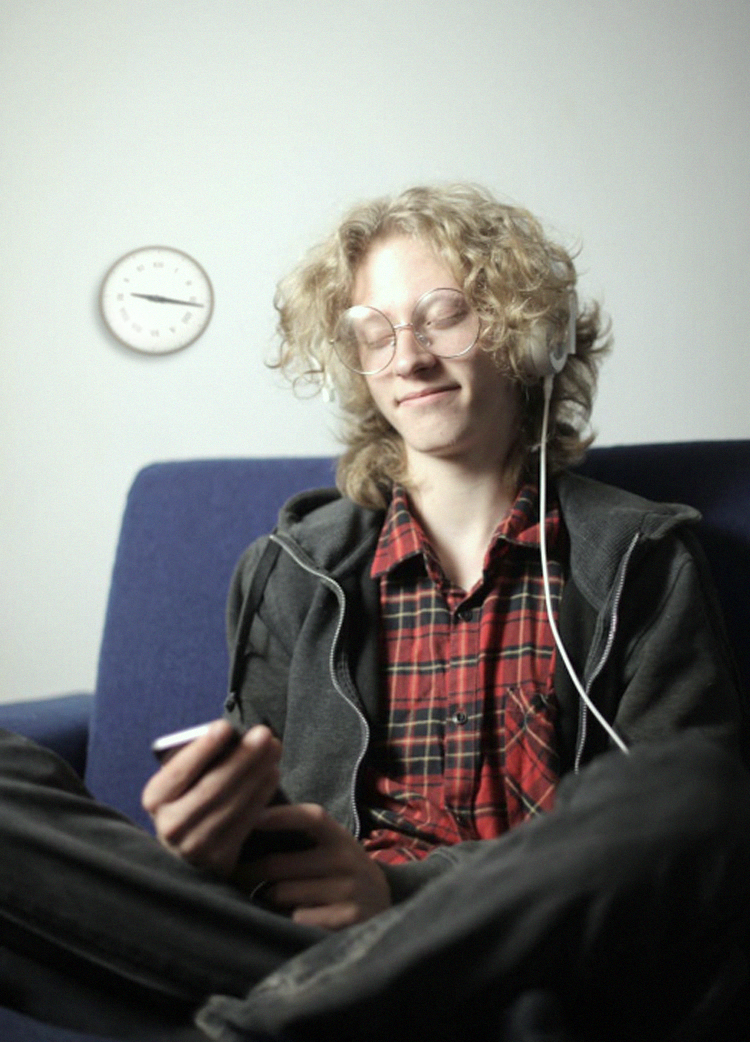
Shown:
9 h 16 min
